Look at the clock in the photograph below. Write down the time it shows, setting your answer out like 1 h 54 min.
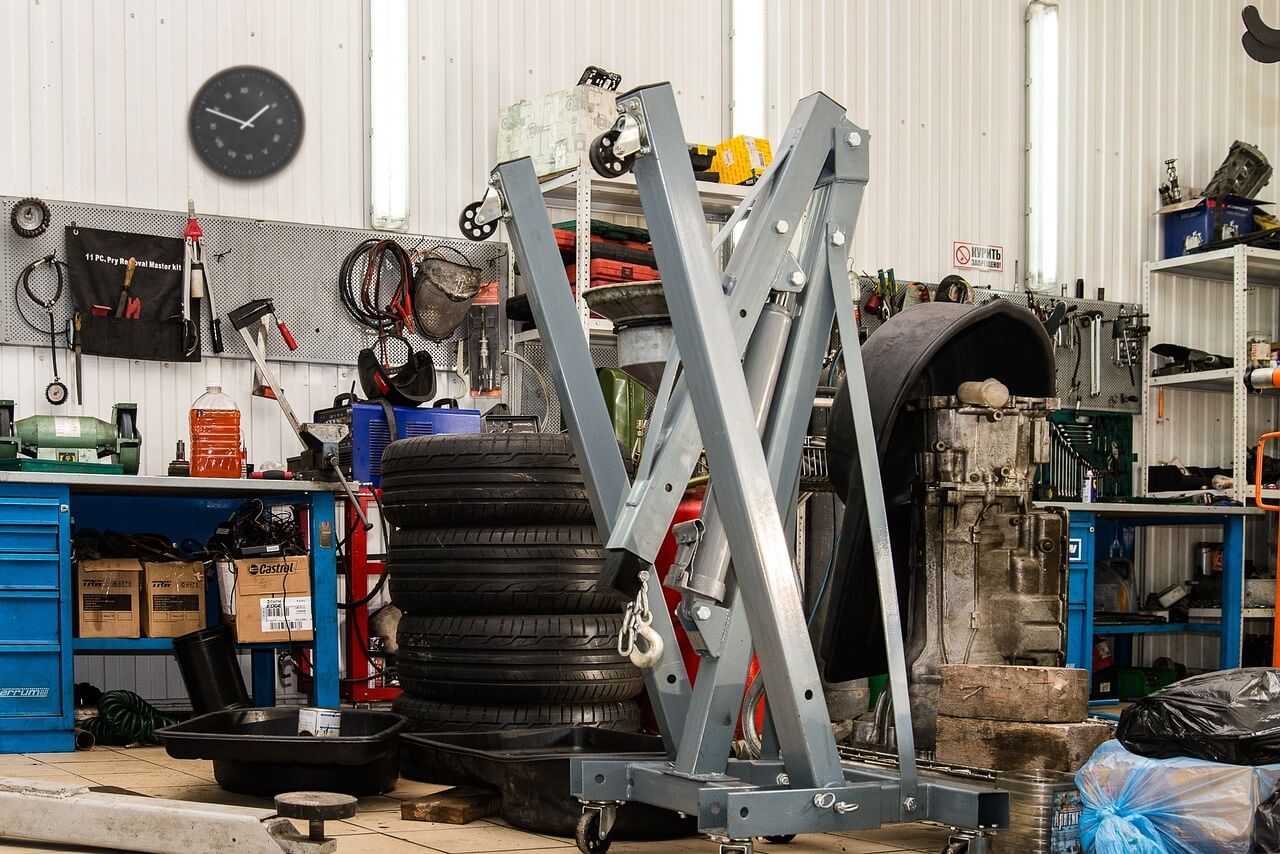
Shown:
1 h 49 min
